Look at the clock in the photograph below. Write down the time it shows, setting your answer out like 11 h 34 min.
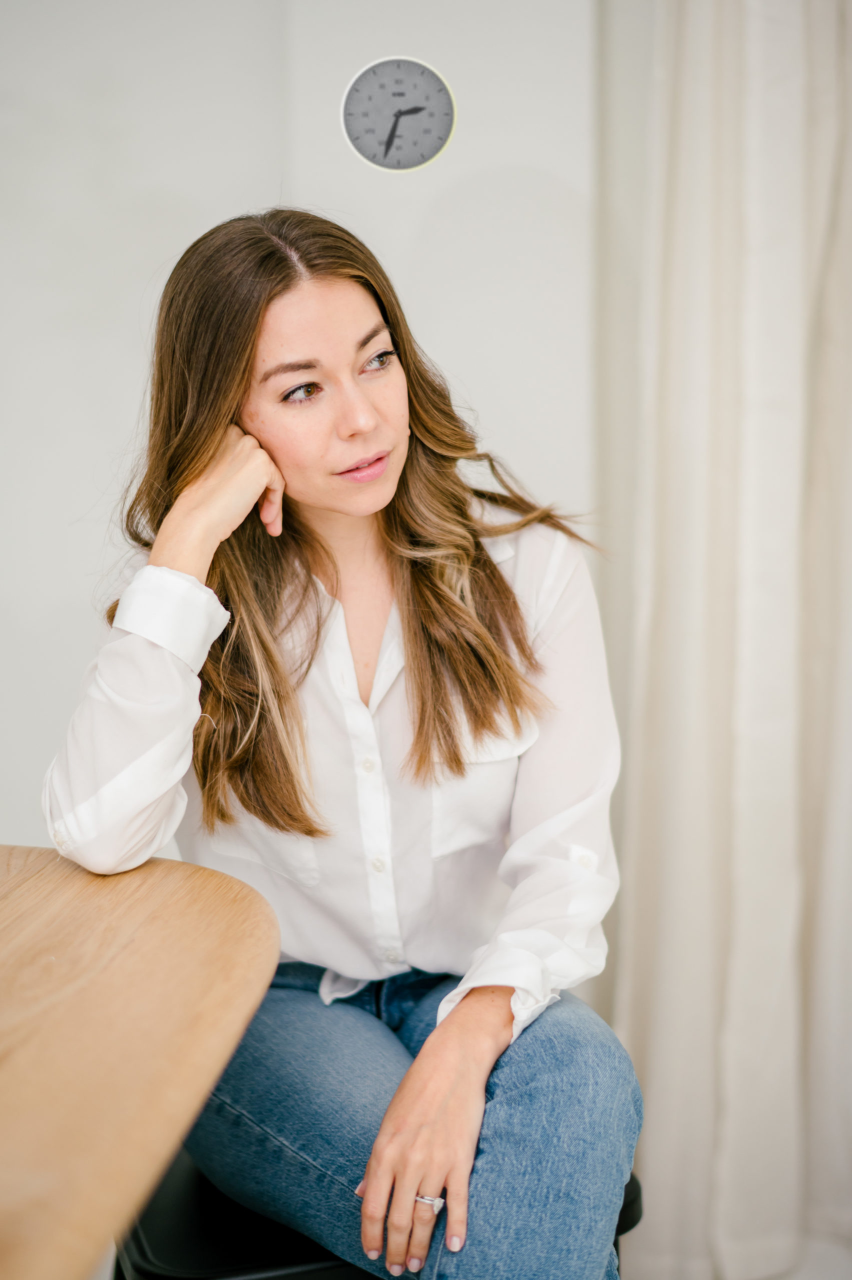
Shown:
2 h 33 min
